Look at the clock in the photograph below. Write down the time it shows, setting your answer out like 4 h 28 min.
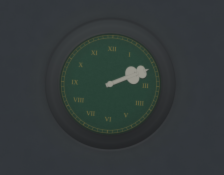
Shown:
2 h 11 min
